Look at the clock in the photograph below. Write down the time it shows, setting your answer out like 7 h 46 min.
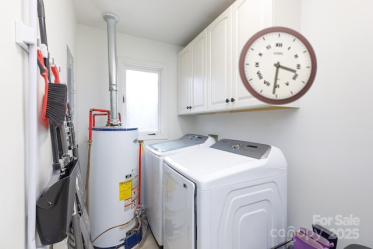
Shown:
3 h 31 min
